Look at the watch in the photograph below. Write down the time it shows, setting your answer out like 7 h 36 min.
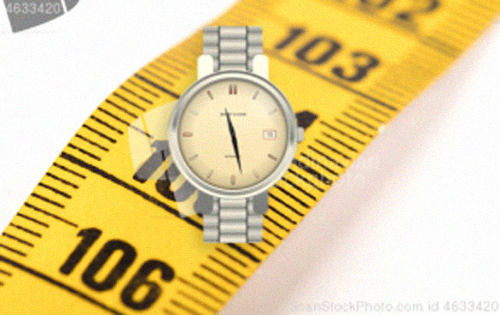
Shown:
11 h 28 min
